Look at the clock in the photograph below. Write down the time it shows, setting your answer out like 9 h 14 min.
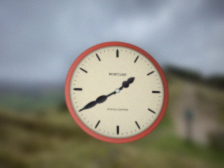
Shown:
1 h 40 min
